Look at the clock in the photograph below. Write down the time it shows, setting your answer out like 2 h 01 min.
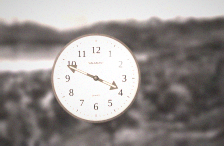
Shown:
3 h 49 min
